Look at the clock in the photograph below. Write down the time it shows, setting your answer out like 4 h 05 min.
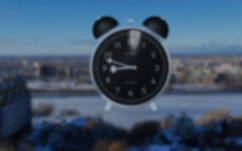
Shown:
8 h 48 min
